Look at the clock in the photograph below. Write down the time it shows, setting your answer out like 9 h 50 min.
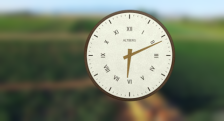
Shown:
6 h 11 min
